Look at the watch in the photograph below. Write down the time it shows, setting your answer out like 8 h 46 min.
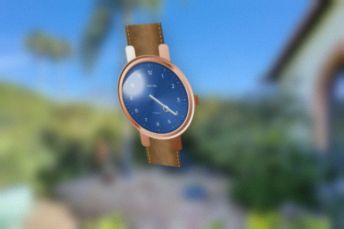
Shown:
4 h 21 min
